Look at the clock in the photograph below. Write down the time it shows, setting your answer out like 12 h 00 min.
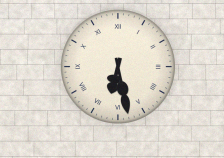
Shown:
6 h 28 min
